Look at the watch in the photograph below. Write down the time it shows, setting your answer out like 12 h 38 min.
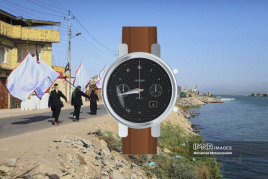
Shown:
8 h 43 min
